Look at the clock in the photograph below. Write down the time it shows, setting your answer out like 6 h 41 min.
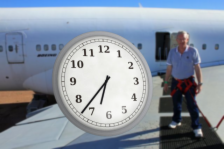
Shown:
6 h 37 min
